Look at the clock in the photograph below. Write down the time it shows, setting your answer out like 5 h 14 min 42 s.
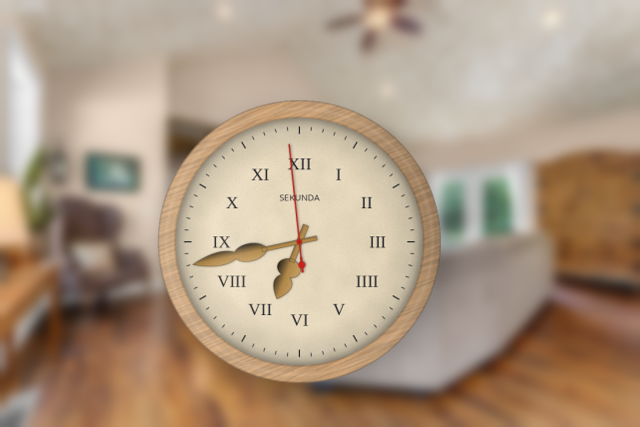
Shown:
6 h 42 min 59 s
